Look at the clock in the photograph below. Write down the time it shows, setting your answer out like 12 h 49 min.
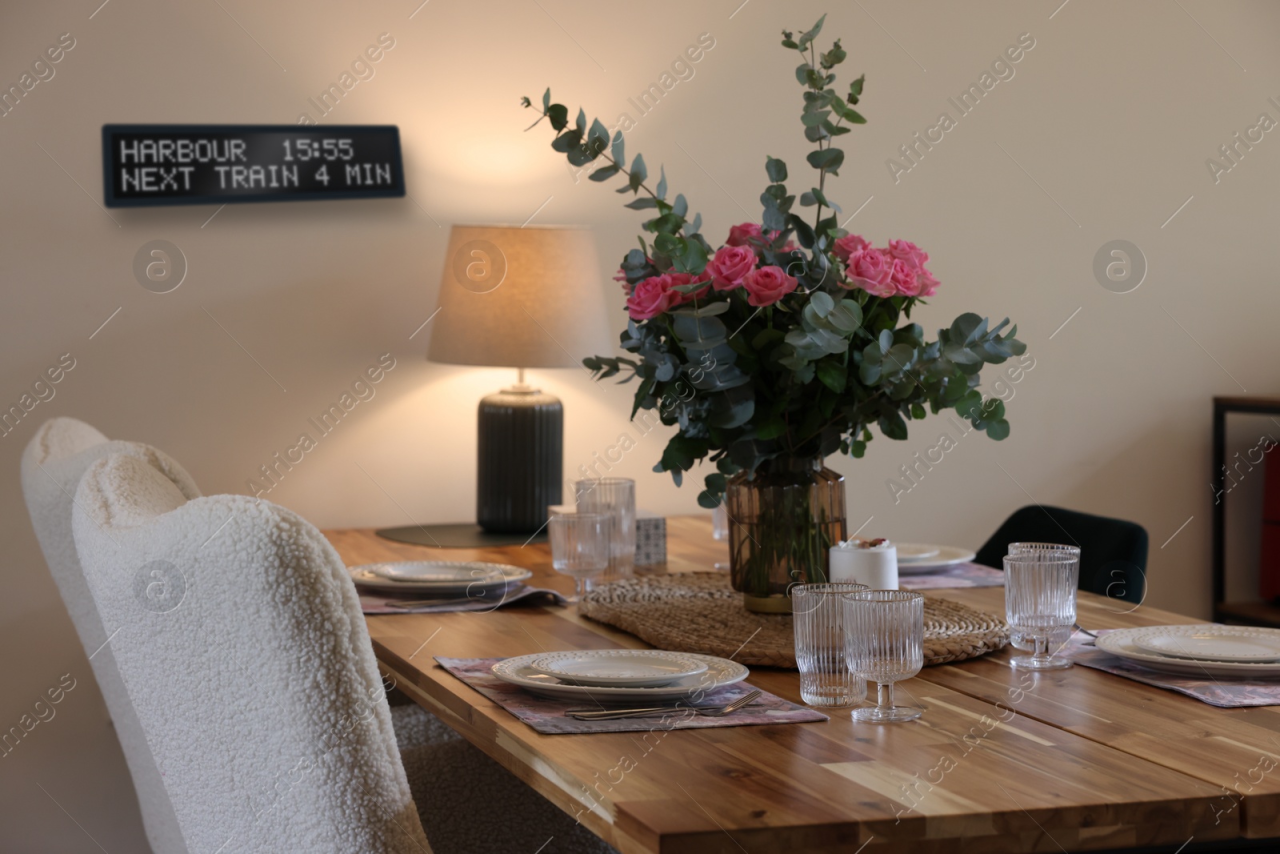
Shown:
15 h 55 min
